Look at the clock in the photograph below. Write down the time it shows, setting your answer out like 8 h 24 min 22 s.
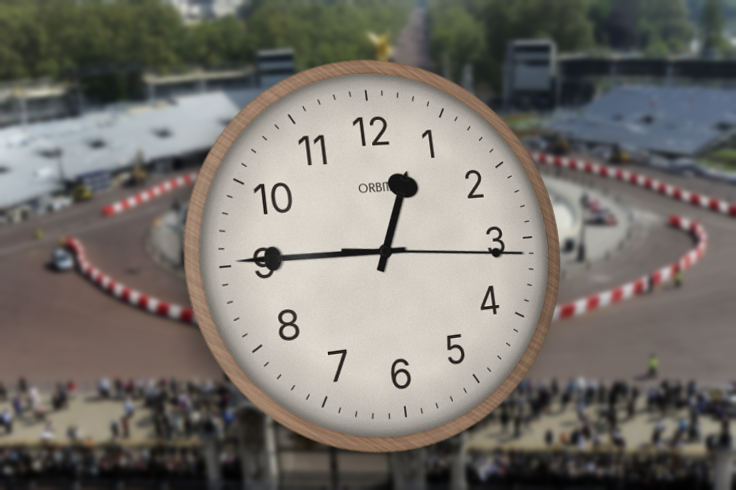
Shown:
12 h 45 min 16 s
